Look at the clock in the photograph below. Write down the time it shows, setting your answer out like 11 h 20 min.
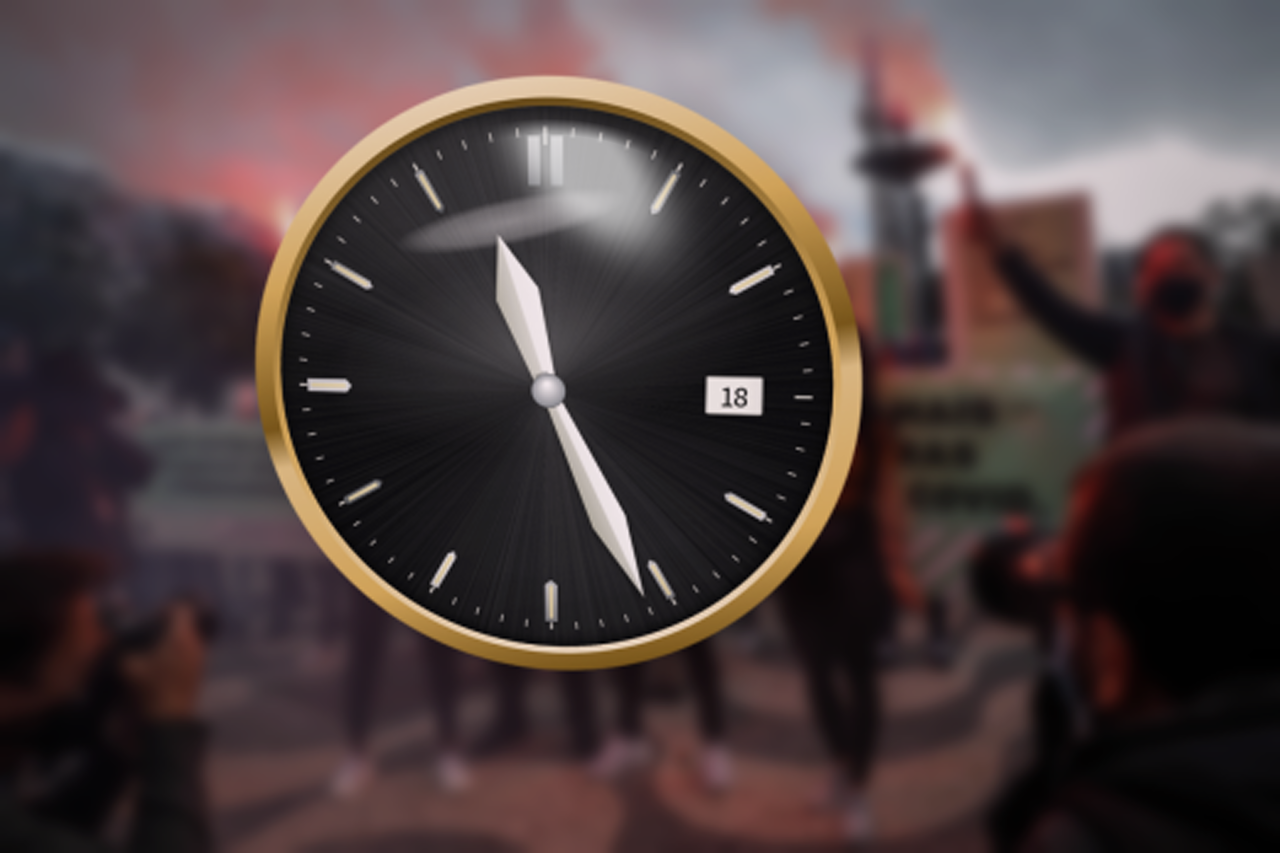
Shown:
11 h 26 min
